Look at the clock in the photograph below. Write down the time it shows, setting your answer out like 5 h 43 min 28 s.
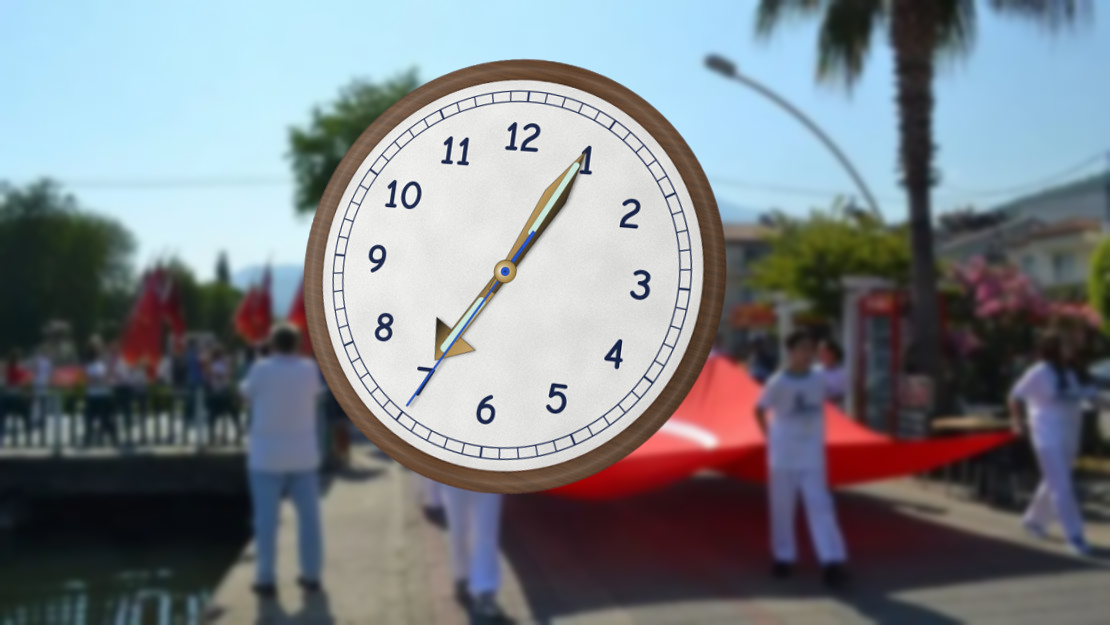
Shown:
7 h 04 min 35 s
